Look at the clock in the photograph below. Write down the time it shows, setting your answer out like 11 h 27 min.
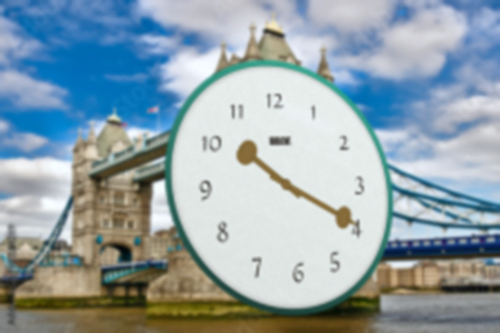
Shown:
10 h 20 min
